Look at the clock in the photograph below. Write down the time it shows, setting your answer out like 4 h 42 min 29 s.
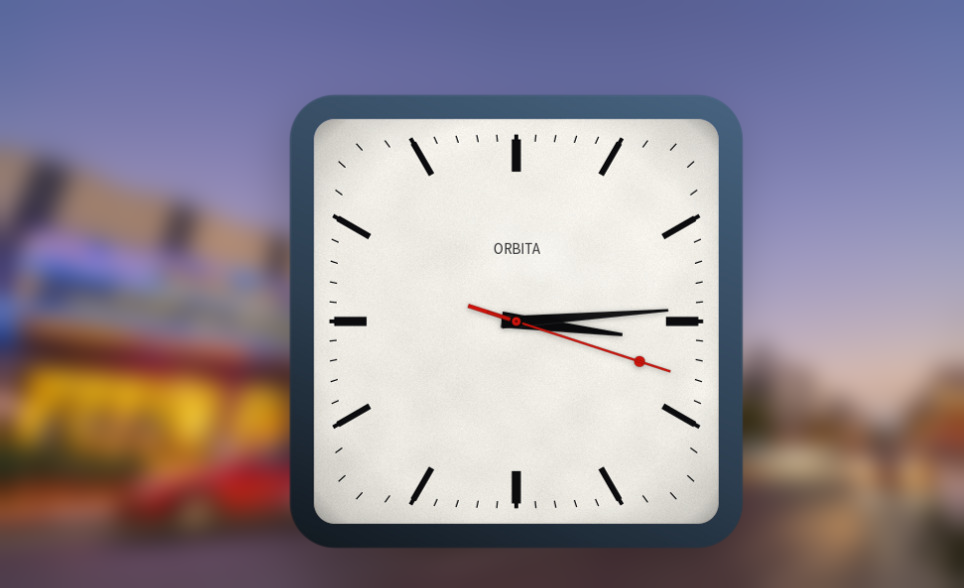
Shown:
3 h 14 min 18 s
